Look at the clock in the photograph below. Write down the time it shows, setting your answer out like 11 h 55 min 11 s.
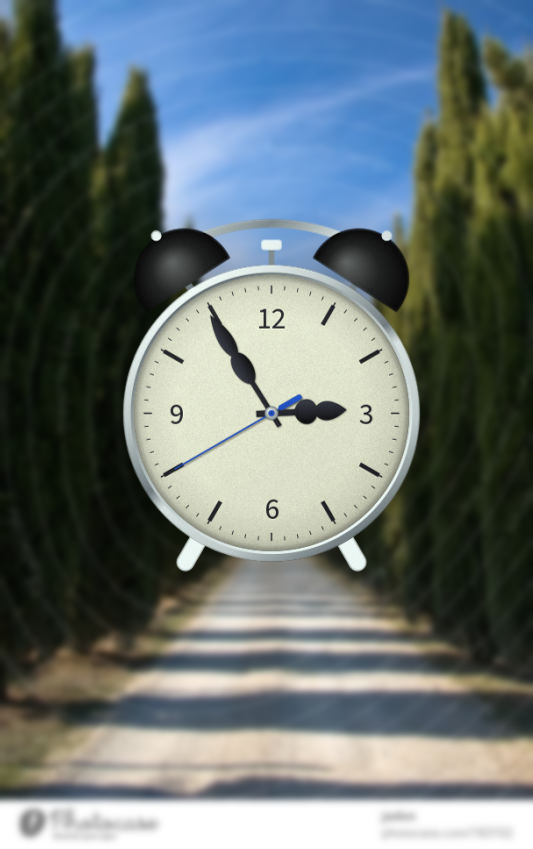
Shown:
2 h 54 min 40 s
